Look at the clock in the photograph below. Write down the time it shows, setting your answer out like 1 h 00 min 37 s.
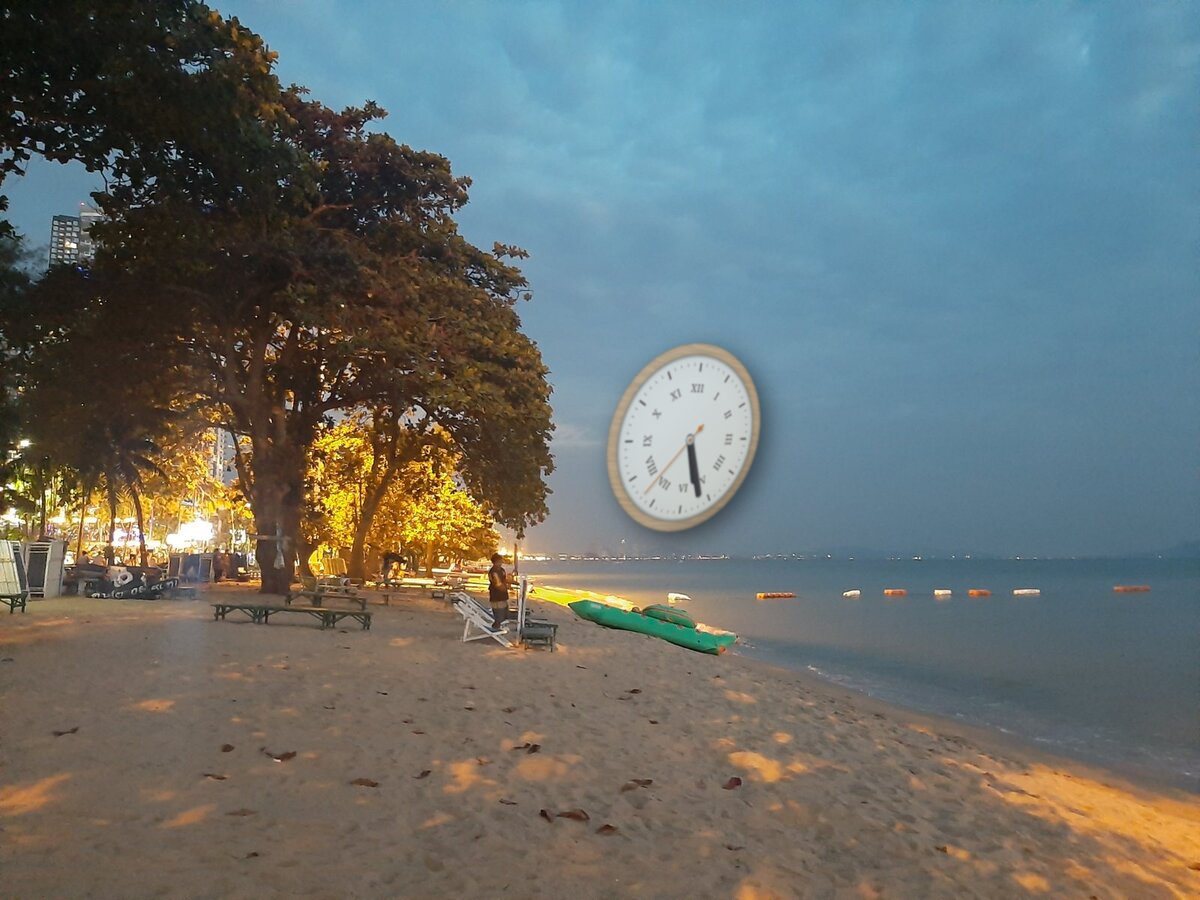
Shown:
5 h 26 min 37 s
